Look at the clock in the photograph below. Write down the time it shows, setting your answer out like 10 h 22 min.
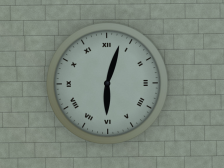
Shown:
6 h 03 min
